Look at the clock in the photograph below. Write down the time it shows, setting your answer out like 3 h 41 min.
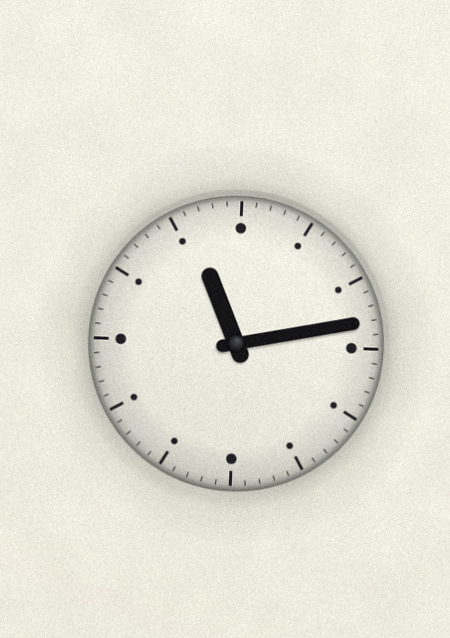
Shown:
11 h 13 min
